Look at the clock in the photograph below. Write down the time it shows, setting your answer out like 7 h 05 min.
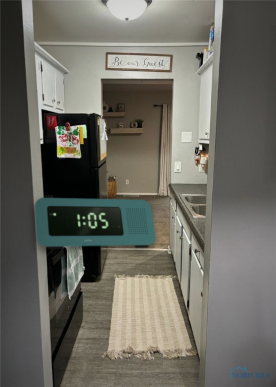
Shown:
1 h 05 min
